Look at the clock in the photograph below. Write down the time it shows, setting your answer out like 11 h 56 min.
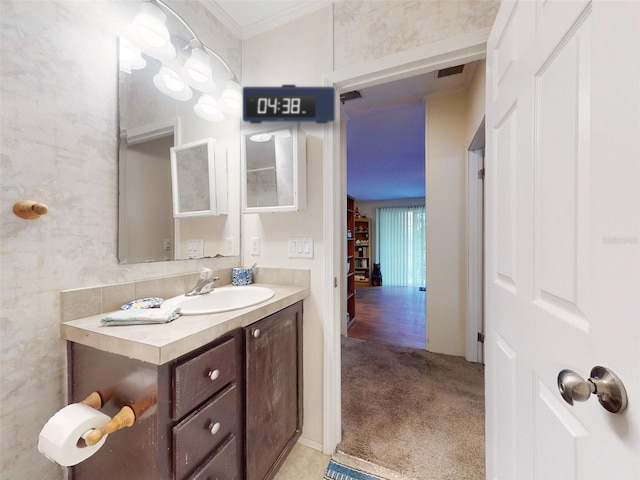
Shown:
4 h 38 min
